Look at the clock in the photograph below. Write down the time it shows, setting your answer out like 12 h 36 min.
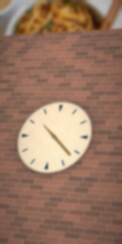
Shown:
10 h 22 min
